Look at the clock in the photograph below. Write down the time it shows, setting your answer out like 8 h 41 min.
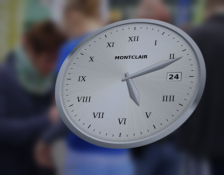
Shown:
5 h 11 min
